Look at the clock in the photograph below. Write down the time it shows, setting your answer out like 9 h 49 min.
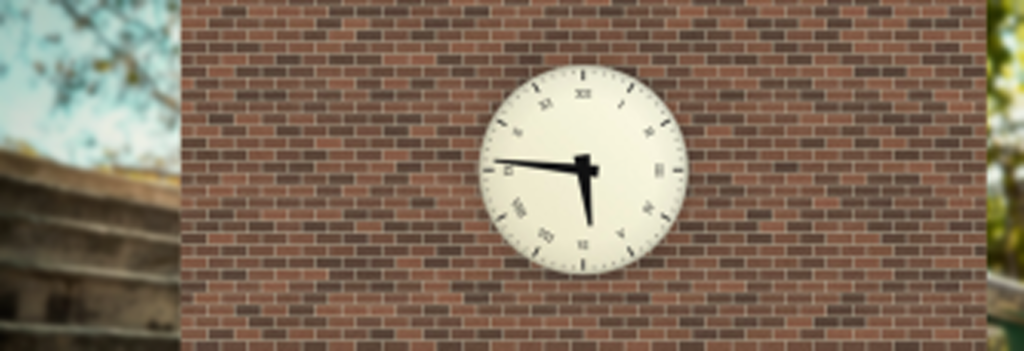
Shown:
5 h 46 min
